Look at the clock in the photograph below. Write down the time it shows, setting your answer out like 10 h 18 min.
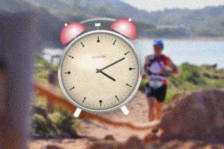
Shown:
4 h 11 min
